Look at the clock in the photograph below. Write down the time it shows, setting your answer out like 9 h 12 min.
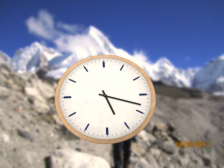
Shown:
5 h 18 min
